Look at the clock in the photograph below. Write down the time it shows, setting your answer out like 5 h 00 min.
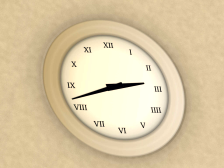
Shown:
2 h 42 min
